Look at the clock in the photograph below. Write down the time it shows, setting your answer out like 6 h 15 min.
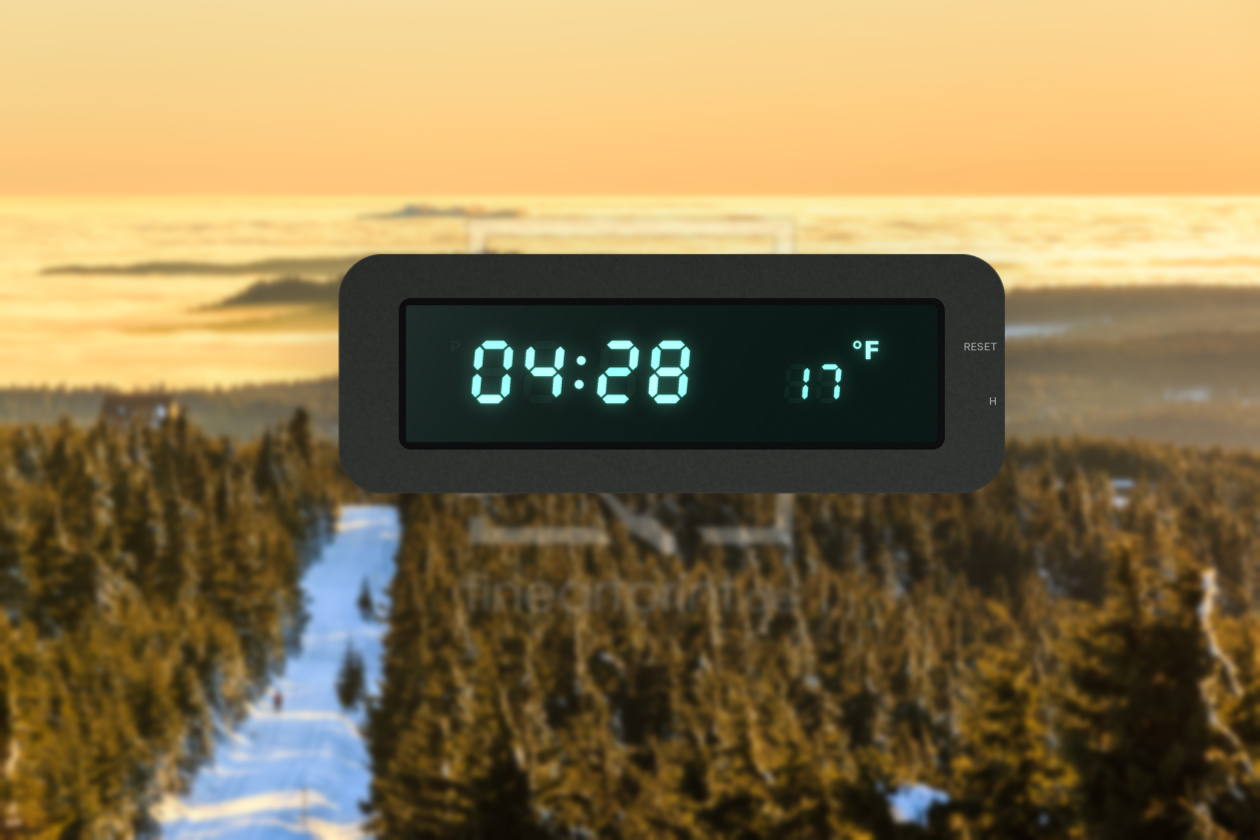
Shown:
4 h 28 min
